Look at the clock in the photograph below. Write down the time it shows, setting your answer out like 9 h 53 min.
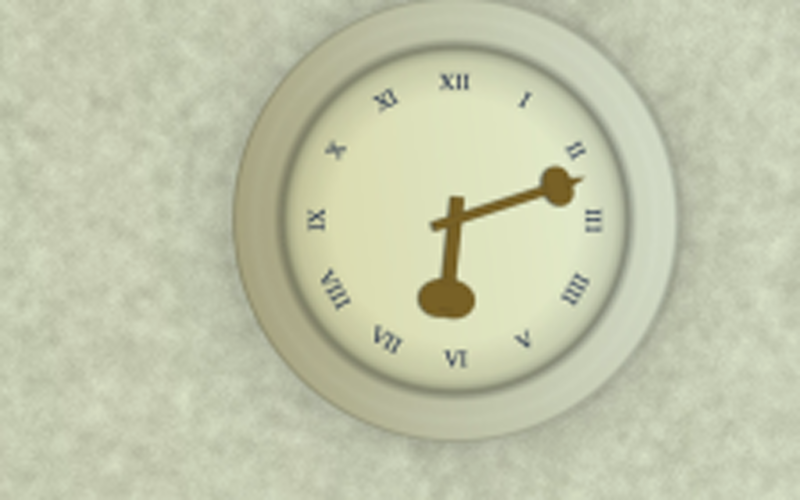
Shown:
6 h 12 min
